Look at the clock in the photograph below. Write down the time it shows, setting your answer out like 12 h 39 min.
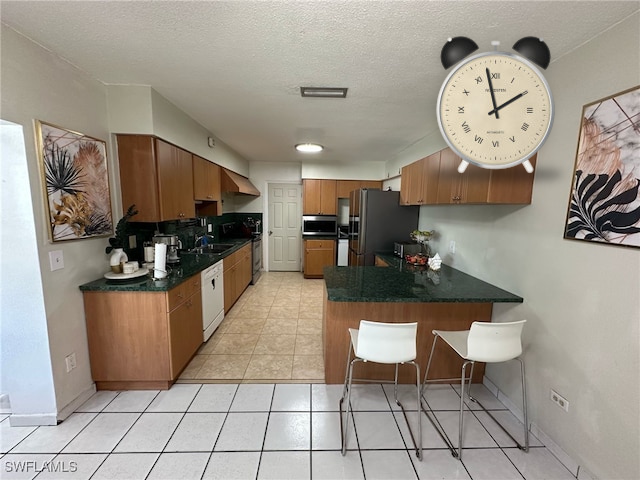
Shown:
1 h 58 min
